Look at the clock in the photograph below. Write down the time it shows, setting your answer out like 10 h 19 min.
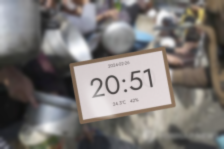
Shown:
20 h 51 min
